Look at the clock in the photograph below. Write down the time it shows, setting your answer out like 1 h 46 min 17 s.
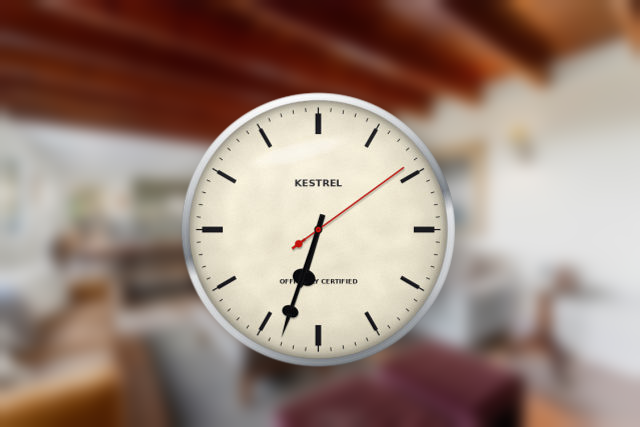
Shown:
6 h 33 min 09 s
